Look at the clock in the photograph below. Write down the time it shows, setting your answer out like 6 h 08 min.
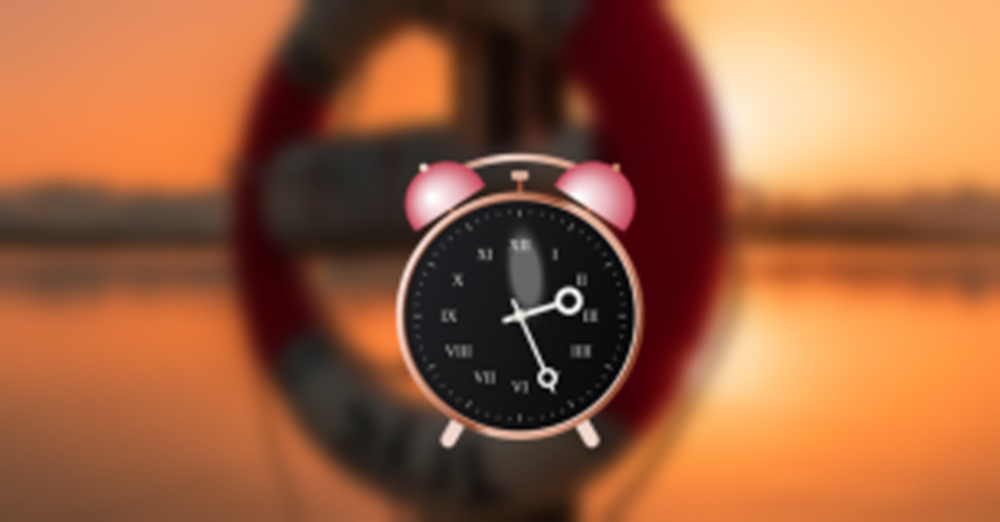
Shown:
2 h 26 min
